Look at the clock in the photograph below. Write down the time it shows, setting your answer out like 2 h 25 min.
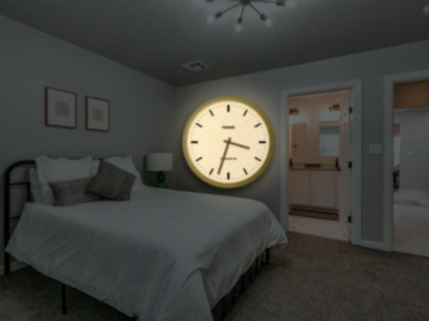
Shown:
3 h 33 min
